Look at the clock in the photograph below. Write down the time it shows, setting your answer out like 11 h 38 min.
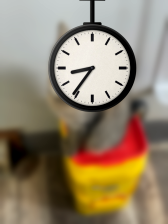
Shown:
8 h 36 min
